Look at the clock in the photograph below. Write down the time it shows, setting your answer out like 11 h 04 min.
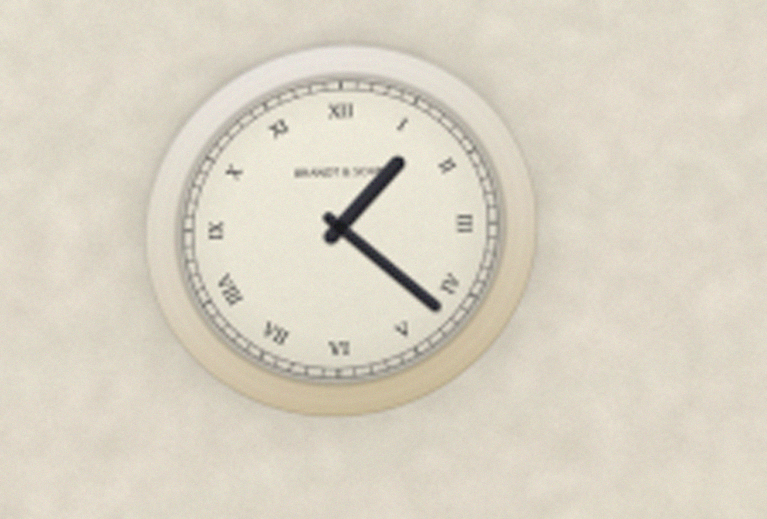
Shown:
1 h 22 min
